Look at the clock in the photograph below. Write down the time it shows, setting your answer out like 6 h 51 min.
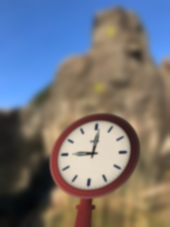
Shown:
9 h 01 min
